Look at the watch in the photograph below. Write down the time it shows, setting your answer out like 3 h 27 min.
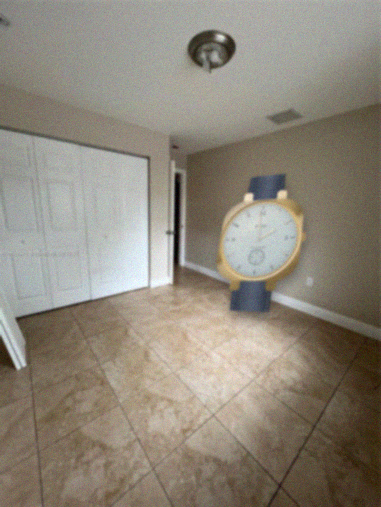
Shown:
1 h 59 min
